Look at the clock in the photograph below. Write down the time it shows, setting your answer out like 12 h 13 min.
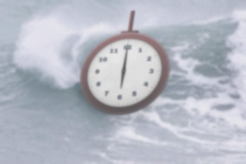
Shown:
6 h 00 min
